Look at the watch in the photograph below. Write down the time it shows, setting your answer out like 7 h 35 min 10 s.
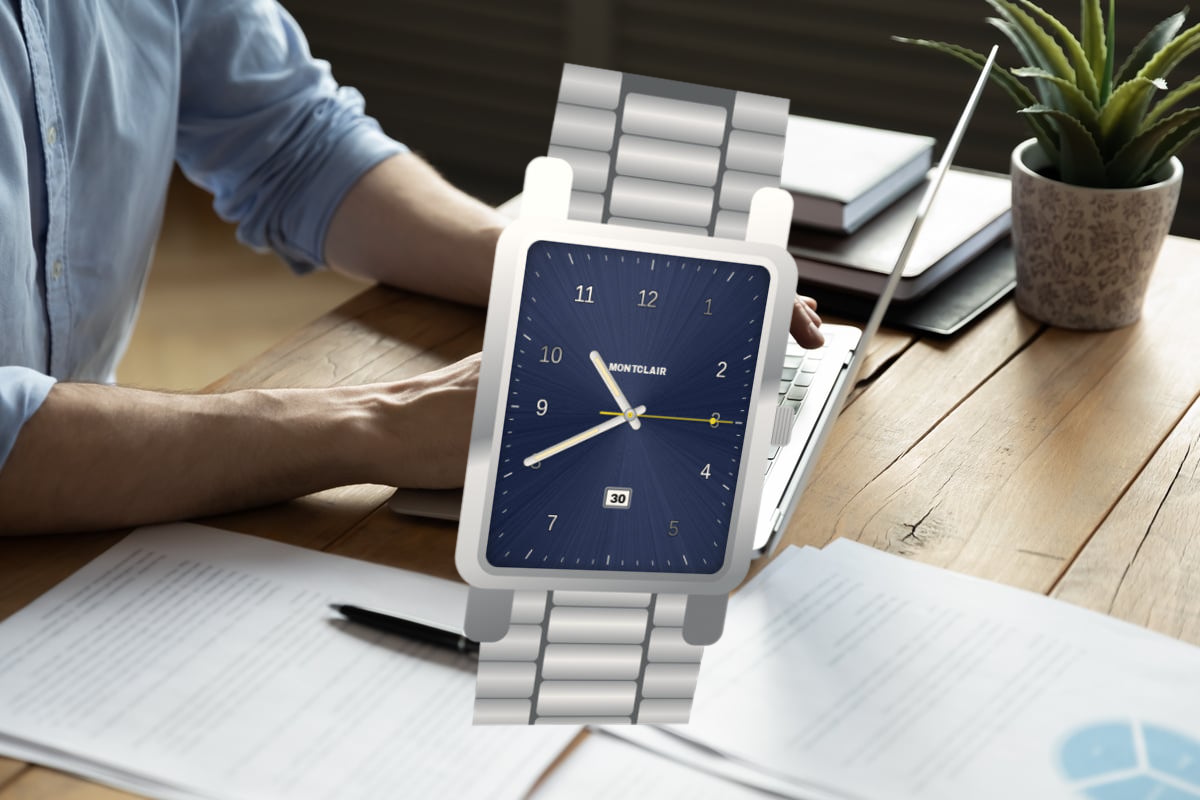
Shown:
10 h 40 min 15 s
